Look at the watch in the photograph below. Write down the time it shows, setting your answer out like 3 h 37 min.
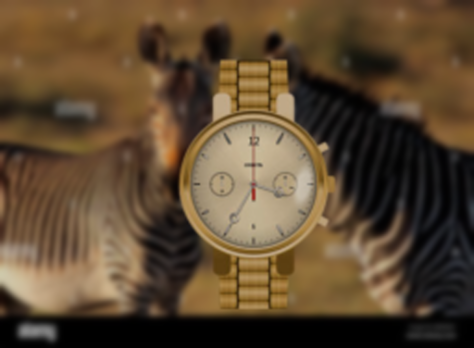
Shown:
3 h 35 min
